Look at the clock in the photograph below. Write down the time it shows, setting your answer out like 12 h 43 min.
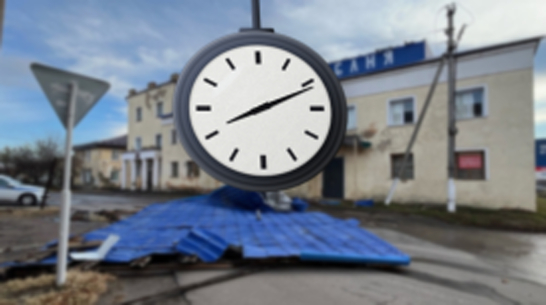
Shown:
8 h 11 min
